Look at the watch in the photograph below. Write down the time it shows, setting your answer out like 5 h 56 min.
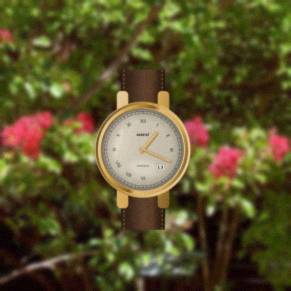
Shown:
1 h 19 min
